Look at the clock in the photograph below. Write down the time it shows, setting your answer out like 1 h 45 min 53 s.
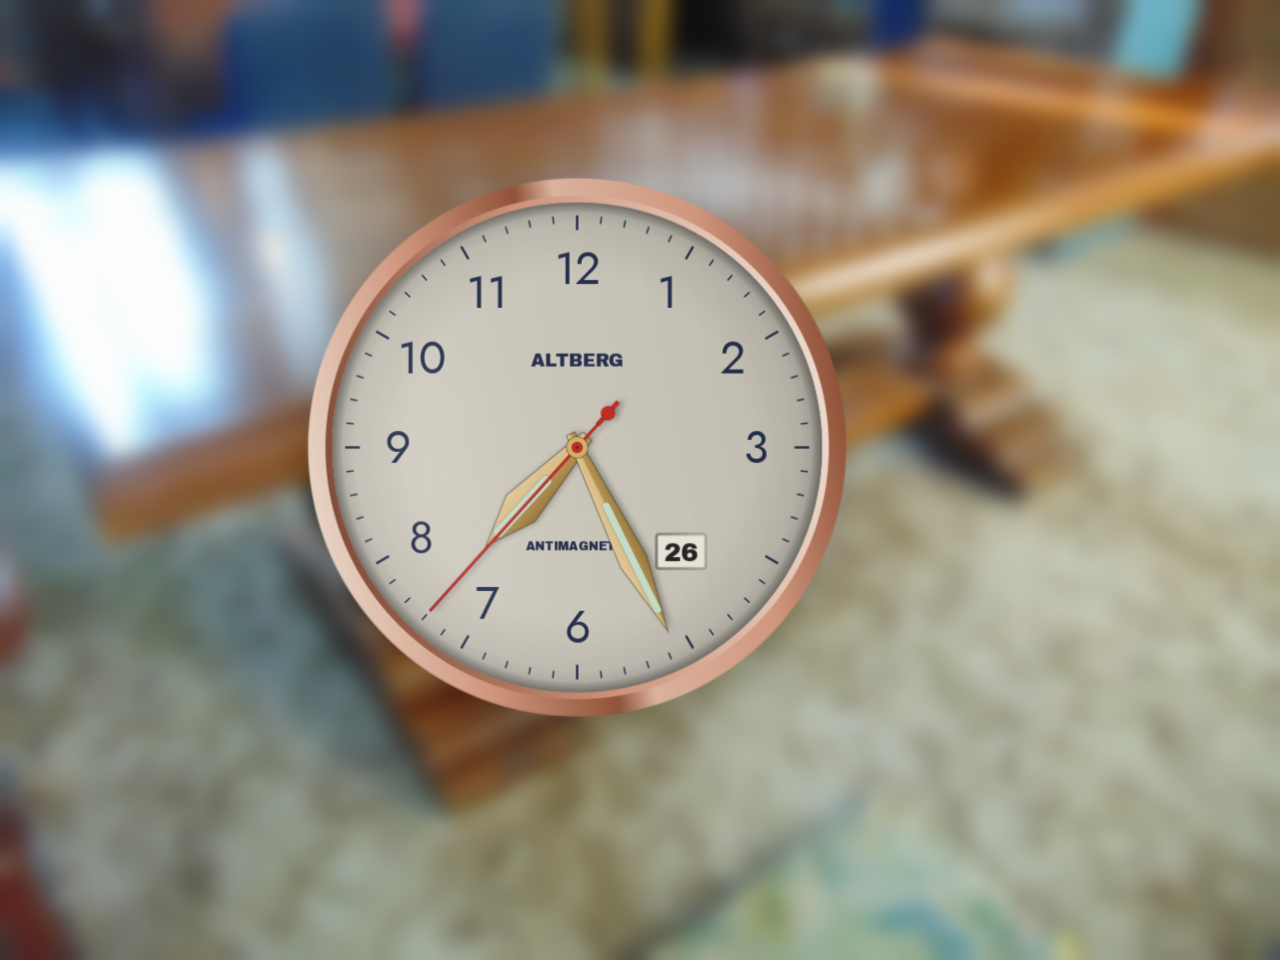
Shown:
7 h 25 min 37 s
